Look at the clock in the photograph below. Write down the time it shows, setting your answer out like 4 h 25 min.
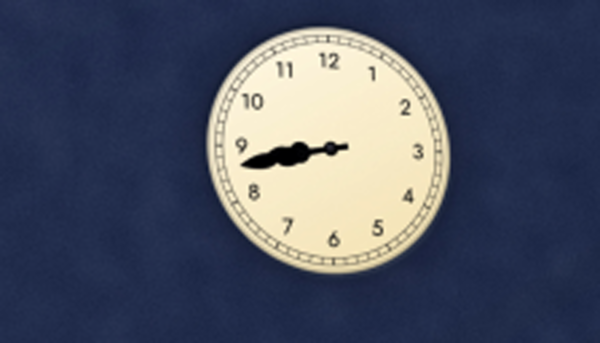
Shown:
8 h 43 min
